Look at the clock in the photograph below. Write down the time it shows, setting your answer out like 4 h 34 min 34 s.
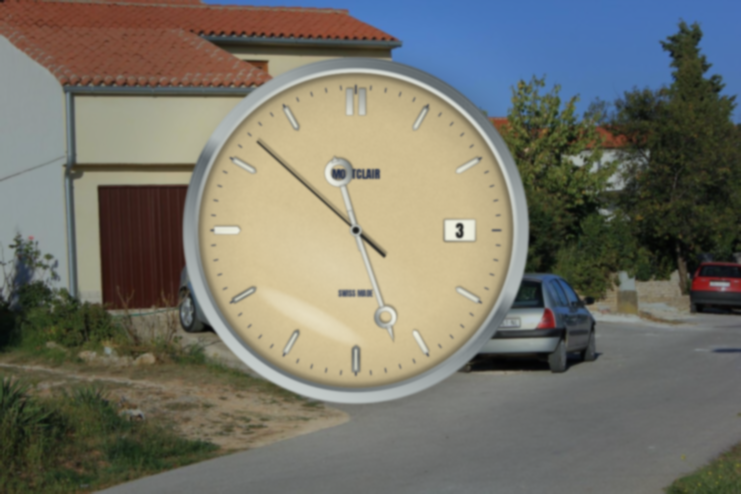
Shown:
11 h 26 min 52 s
